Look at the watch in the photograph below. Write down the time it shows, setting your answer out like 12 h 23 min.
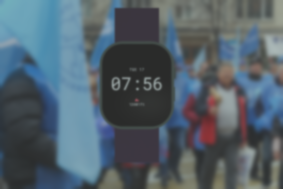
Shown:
7 h 56 min
